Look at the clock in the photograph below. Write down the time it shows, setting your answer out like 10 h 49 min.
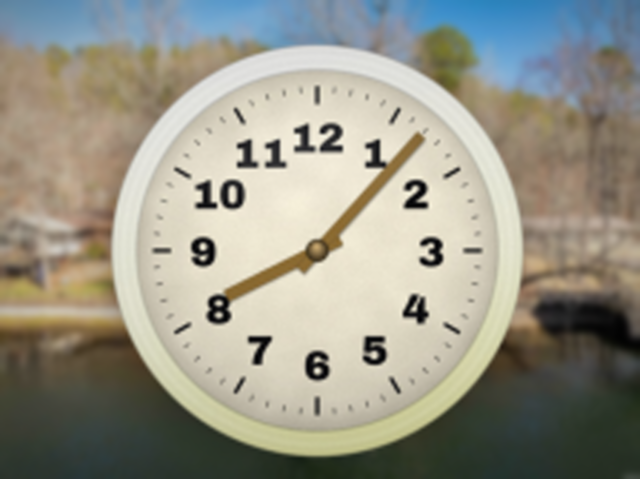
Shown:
8 h 07 min
